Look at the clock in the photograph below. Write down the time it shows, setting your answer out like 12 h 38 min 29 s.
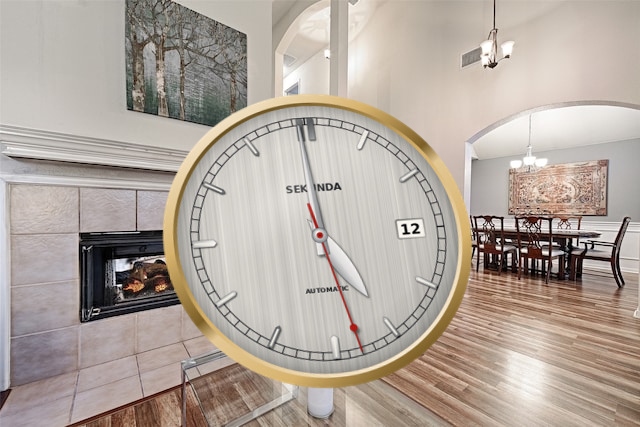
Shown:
4 h 59 min 28 s
